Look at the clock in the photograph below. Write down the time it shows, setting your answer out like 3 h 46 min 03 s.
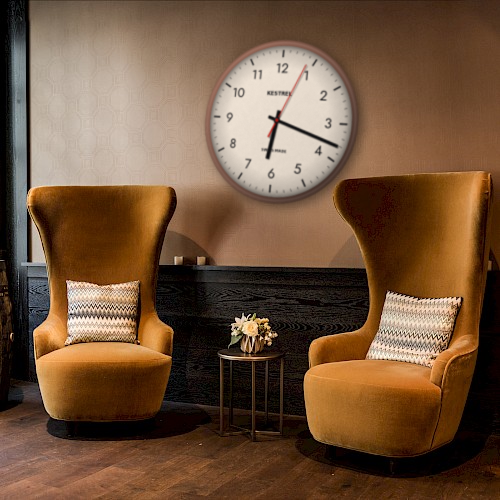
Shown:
6 h 18 min 04 s
